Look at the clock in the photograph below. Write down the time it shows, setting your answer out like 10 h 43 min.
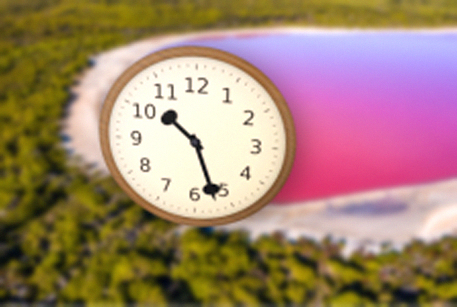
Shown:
10 h 27 min
